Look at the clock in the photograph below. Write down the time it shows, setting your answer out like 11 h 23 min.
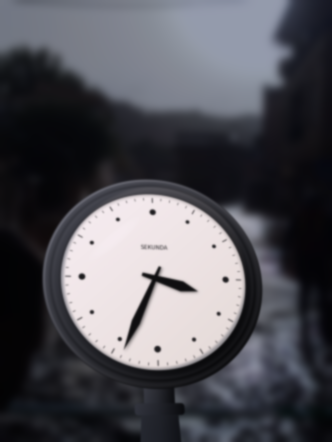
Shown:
3 h 34 min
